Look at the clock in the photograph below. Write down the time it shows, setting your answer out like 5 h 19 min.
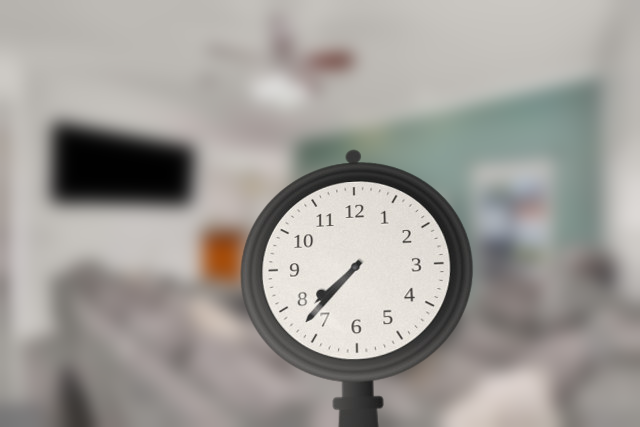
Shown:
7 h 37 min
